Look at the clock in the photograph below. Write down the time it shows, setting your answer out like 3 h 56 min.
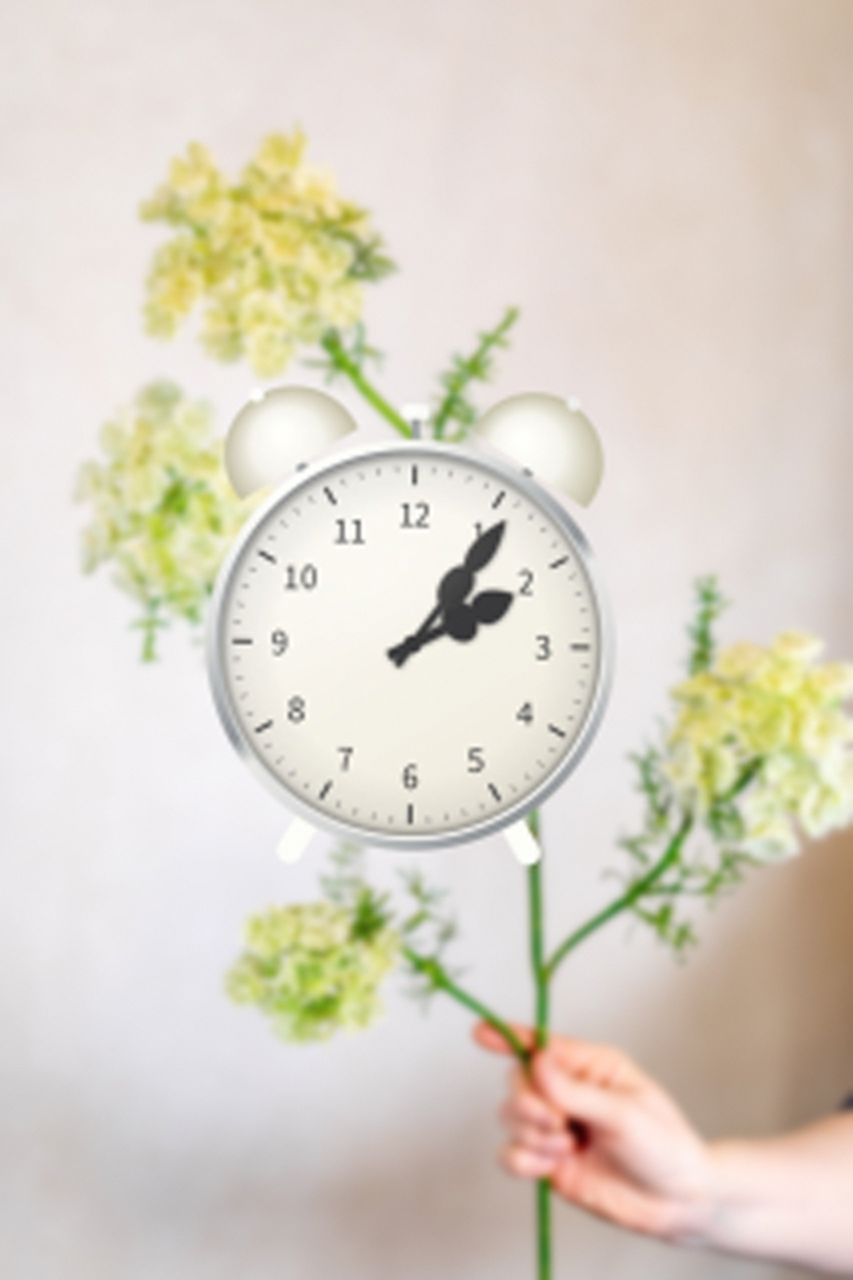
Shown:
2 h 06 min
